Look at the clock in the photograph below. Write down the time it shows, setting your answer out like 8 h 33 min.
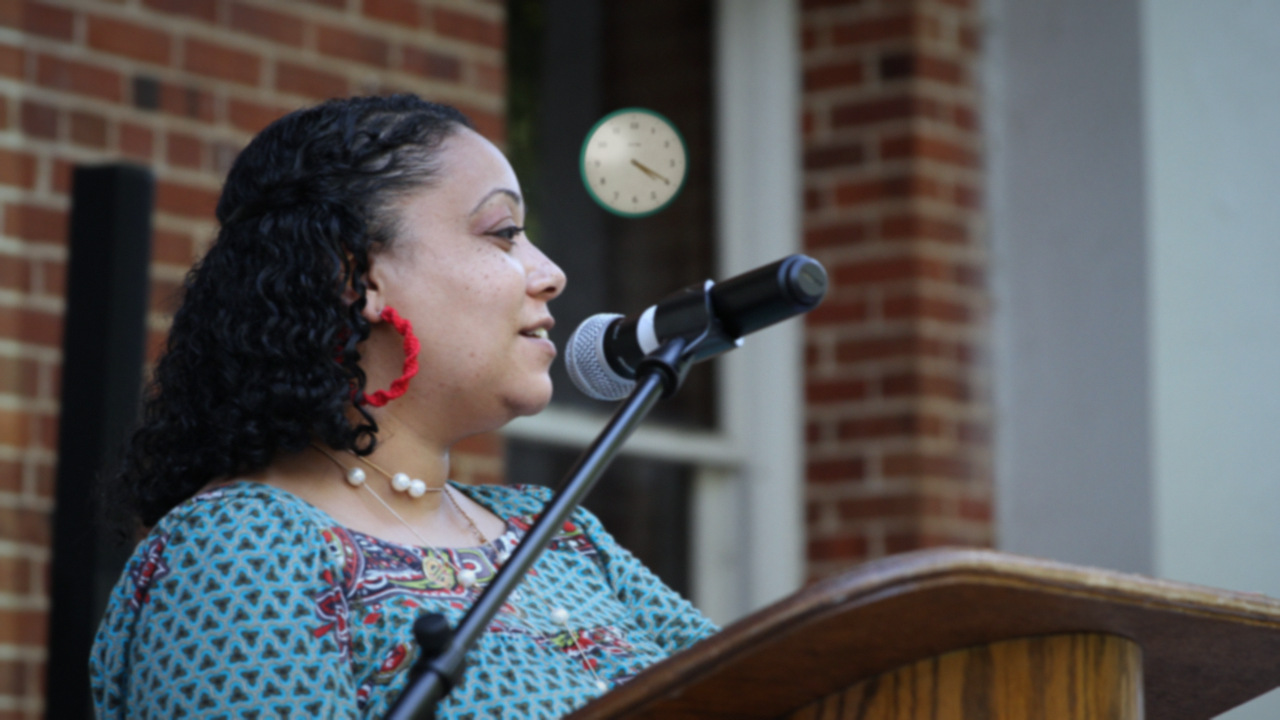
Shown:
4 h 20 min
